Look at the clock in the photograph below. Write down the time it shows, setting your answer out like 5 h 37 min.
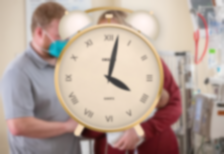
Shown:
4 h 02 min
